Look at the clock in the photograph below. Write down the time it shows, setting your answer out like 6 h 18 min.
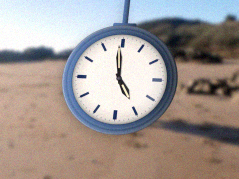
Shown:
4 h 59 min
